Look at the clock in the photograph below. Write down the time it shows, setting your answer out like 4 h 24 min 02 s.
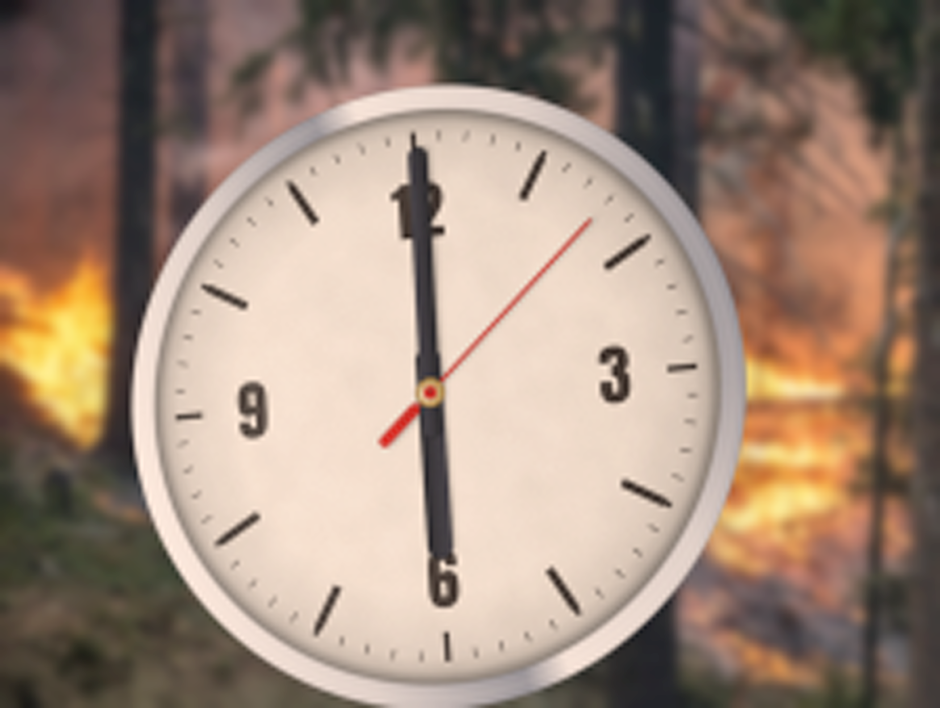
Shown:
6 h 00 min 08 s
